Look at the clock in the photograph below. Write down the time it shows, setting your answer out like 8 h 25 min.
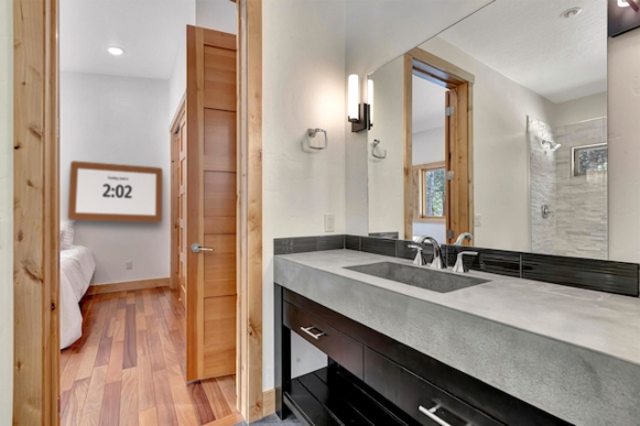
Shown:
2 h 02 min
